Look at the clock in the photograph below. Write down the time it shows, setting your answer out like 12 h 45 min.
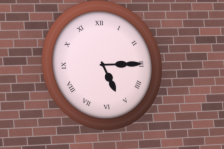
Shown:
5 h 15 min
